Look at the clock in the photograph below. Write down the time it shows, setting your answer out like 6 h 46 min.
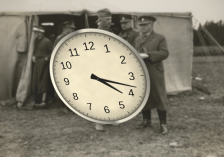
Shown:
4 h 18 min
